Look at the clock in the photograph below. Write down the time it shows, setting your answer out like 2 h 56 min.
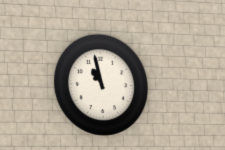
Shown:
10 h 58 min
